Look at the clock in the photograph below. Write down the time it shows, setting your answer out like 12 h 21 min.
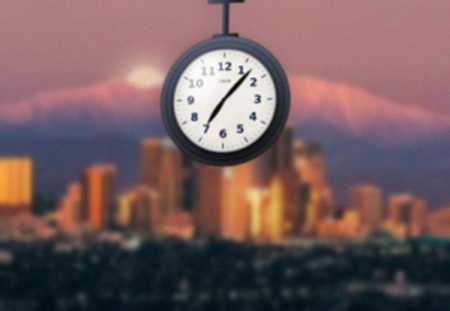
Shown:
7 h 07 min
